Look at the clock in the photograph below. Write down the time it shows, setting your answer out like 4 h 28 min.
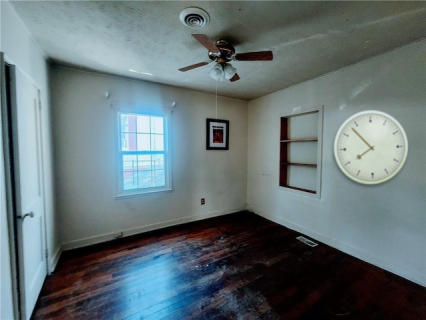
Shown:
7 h 53 min
